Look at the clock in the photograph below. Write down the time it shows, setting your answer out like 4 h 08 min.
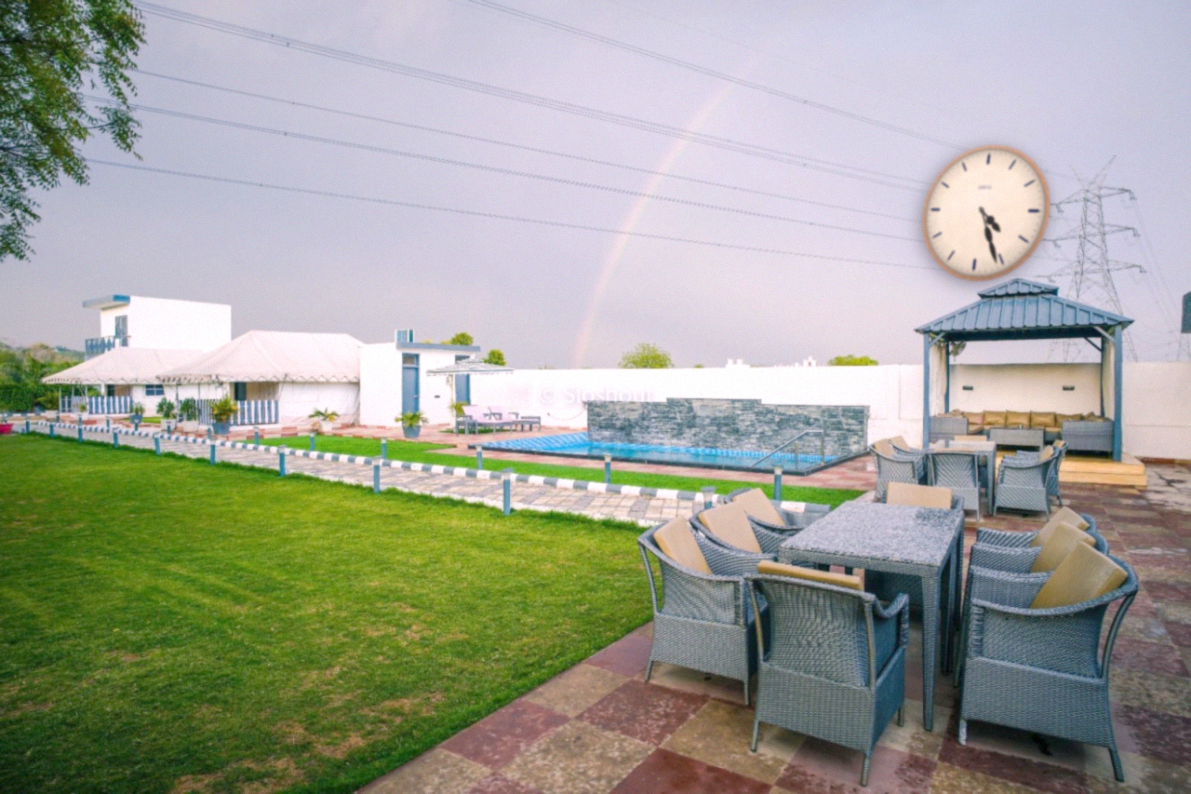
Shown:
4 h 26 min
